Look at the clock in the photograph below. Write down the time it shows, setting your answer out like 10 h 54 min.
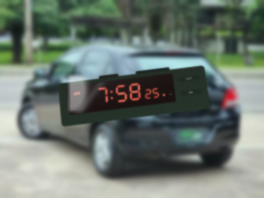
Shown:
7 h 58 min
